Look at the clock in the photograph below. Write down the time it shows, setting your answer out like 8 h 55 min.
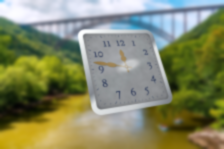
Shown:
11 h 47 min
